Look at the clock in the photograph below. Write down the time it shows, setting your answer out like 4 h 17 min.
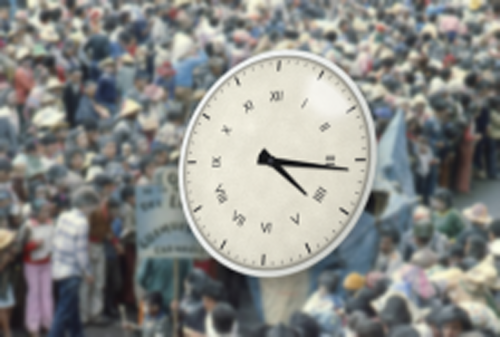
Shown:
4 h 16 min
